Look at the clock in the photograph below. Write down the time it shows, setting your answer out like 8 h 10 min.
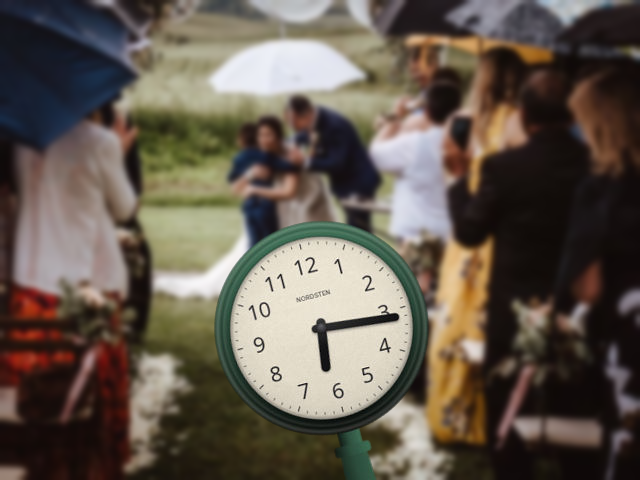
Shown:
6 h 16 min
